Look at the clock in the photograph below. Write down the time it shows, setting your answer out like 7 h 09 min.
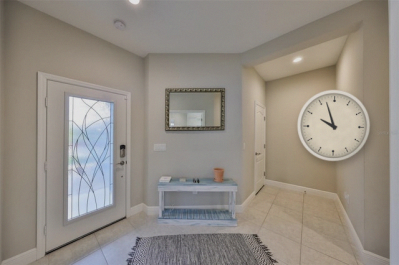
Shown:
9 h 57 min
